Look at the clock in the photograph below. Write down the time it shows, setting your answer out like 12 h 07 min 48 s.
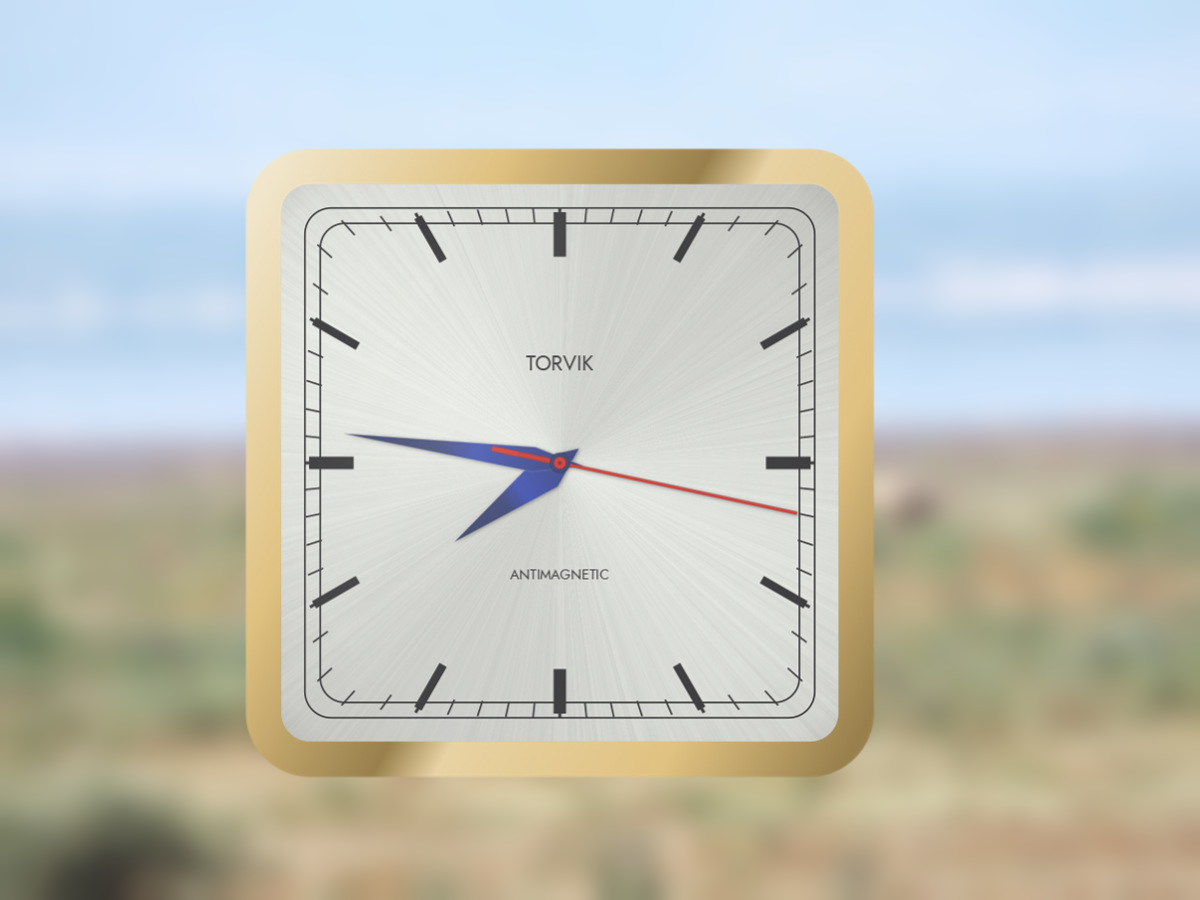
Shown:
7 h 46 min 17 s
